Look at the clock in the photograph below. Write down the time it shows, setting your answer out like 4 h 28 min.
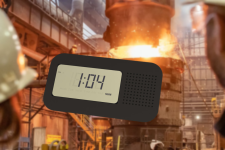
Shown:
1 h 04 min
